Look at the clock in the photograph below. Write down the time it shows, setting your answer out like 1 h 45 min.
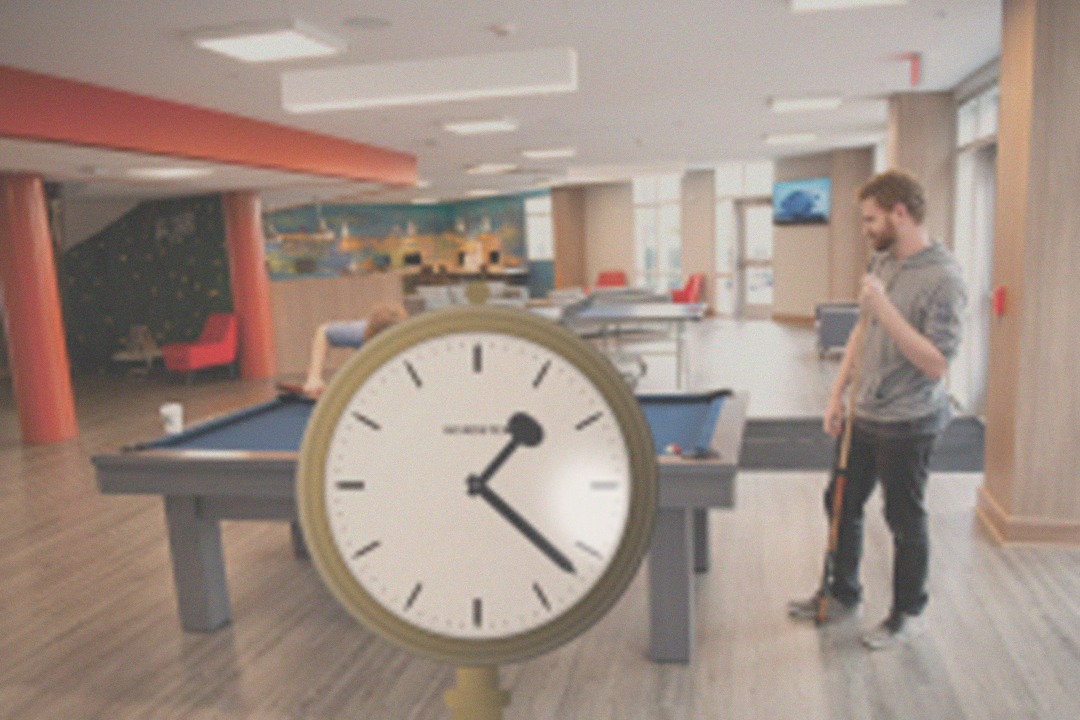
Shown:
1 h 22 min
